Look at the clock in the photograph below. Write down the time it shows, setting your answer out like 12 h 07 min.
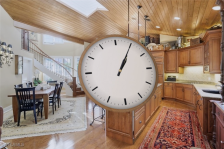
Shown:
1 h 05 min
